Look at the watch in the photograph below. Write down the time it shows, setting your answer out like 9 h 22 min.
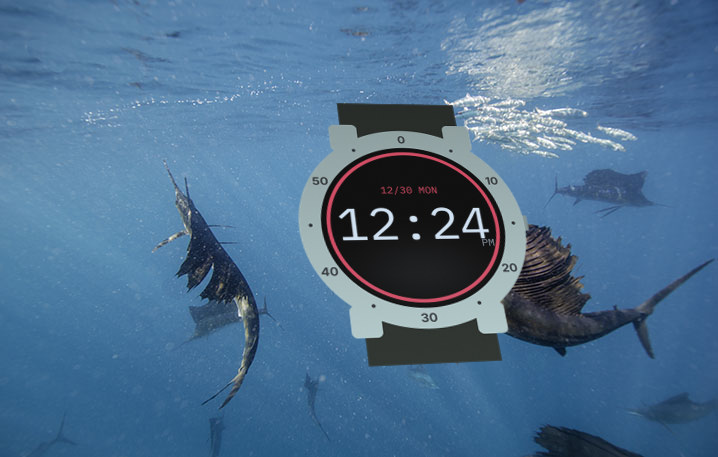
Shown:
12 h 24 min
